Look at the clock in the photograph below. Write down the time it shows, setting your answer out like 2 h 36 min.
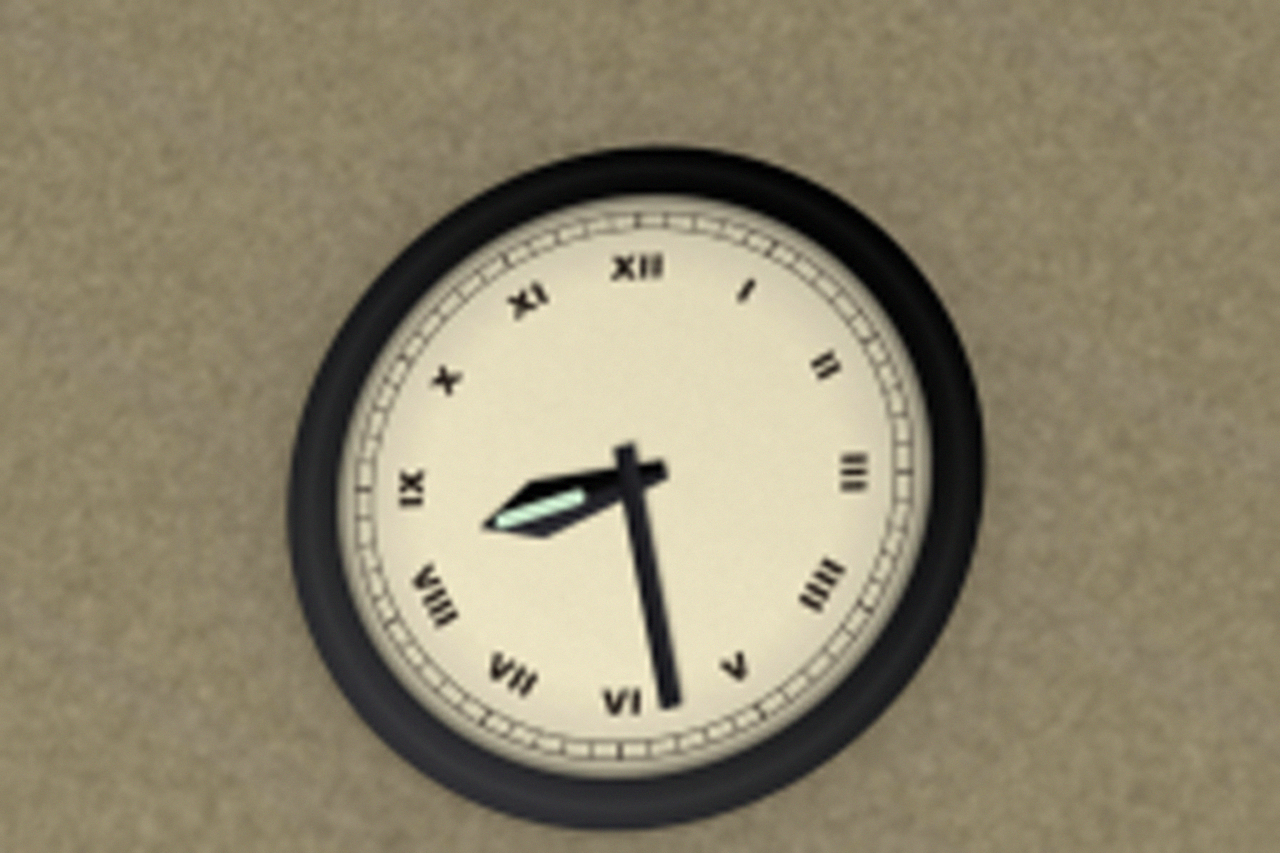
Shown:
8 h 28 min
